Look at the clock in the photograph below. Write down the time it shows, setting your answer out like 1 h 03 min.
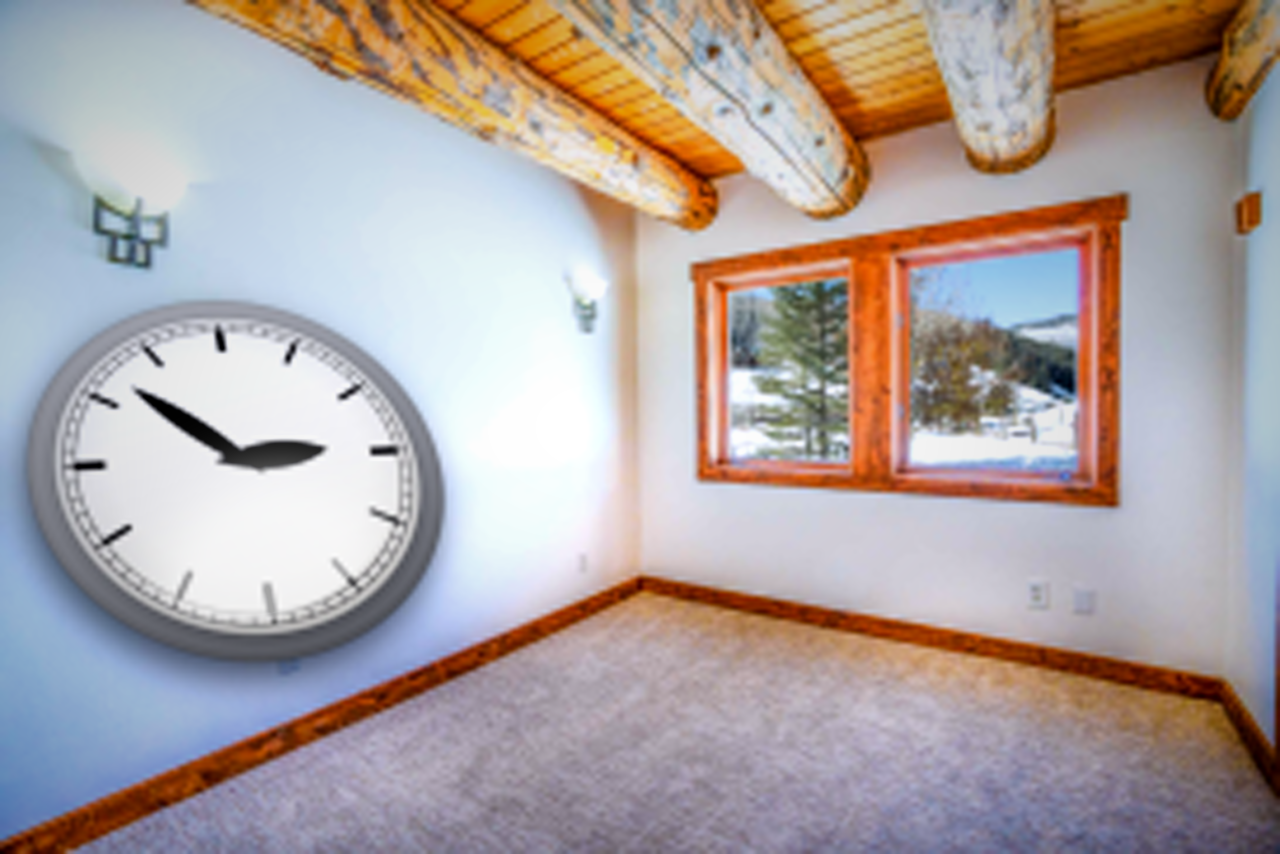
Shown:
2 h 52 min
